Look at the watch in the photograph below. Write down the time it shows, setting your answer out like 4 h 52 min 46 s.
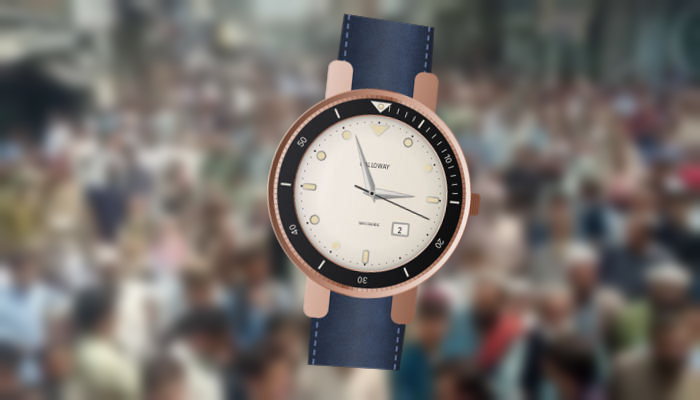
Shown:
2 h 56 min 18 s
